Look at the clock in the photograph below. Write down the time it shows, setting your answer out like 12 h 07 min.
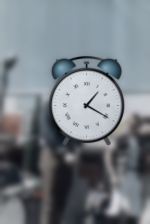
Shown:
1 h 20 min
